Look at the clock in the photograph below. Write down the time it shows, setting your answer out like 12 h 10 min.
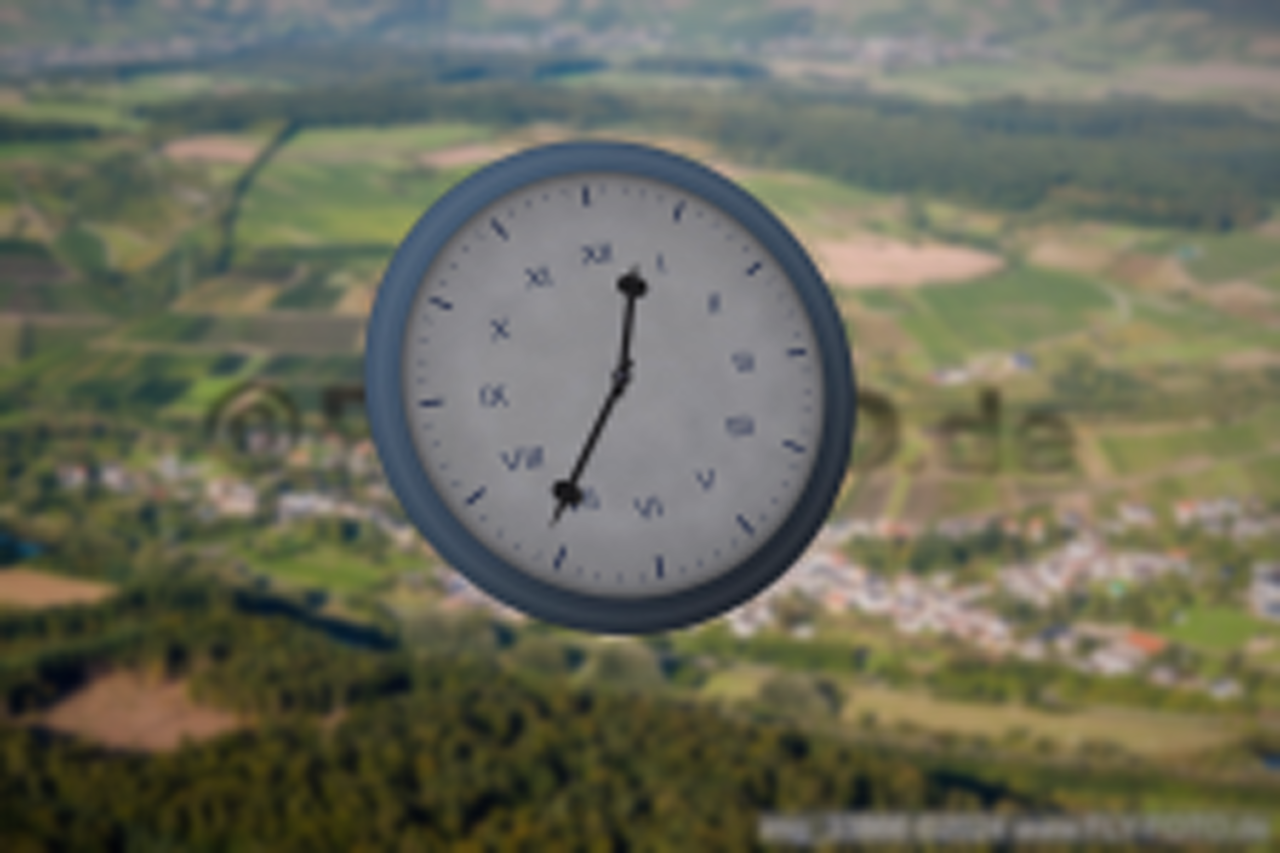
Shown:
12 h 36 min
